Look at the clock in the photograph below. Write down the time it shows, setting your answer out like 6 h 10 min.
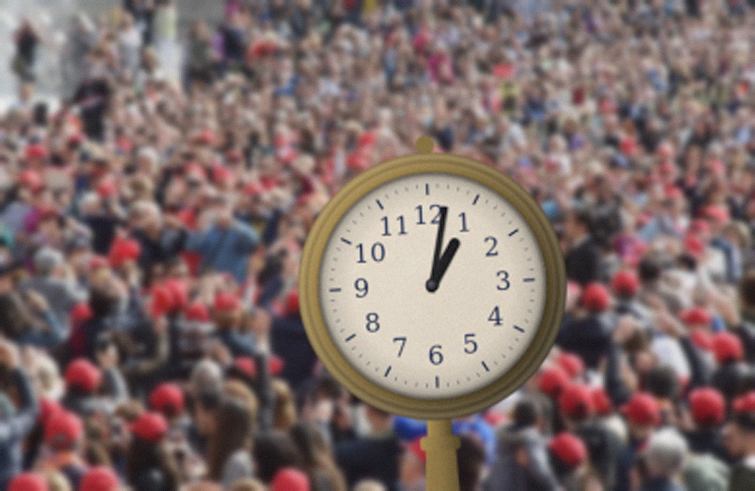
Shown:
1 h 02 min
